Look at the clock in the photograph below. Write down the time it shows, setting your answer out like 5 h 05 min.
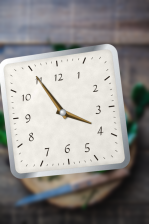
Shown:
3 h 55 min
